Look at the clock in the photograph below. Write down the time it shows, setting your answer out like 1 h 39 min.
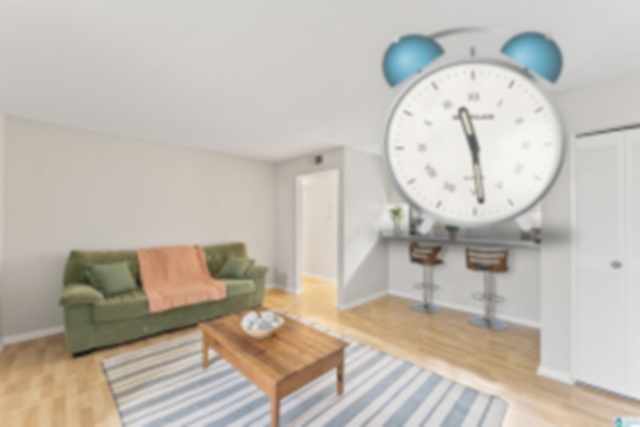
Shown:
11 h 29 min
